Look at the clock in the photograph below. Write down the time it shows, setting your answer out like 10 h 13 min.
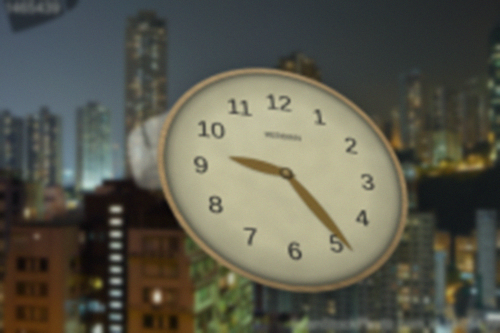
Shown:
9 h 24 min
